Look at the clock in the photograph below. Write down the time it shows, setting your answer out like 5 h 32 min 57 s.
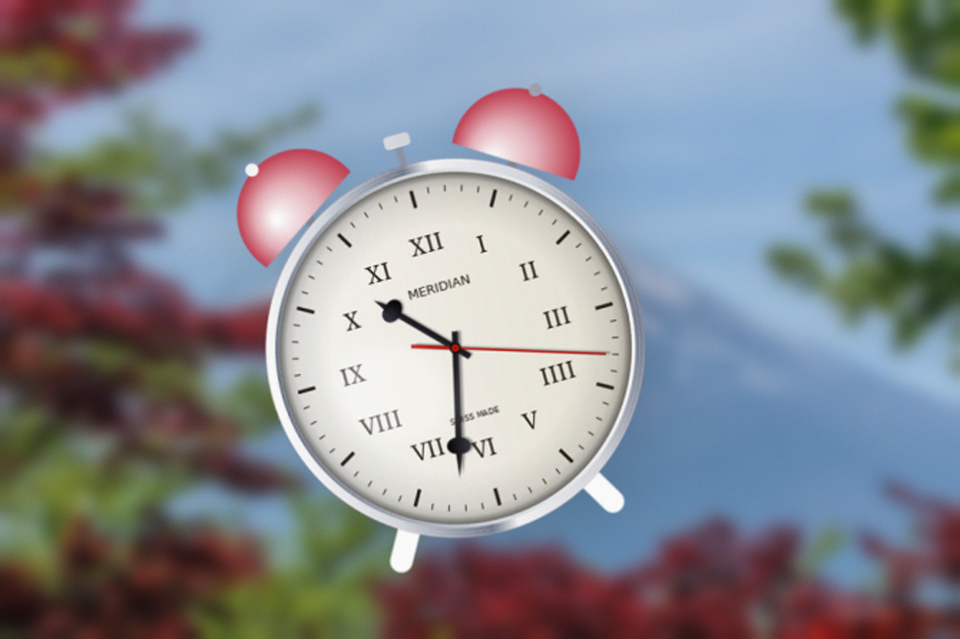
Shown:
10 h 32 min 18 s
